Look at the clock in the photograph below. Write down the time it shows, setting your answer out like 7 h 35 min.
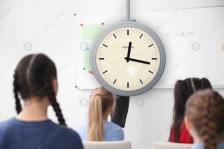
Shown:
12 h 17 min
